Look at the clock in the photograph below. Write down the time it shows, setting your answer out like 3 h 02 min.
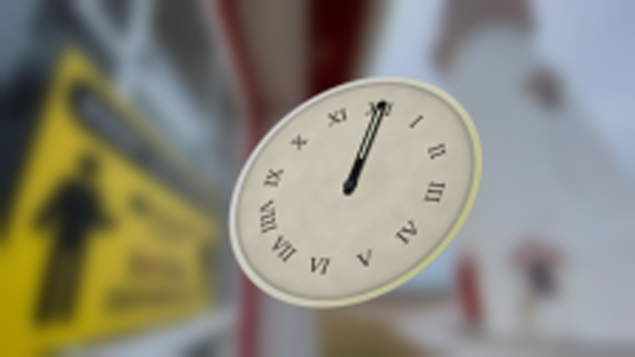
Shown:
12 h 00 min
